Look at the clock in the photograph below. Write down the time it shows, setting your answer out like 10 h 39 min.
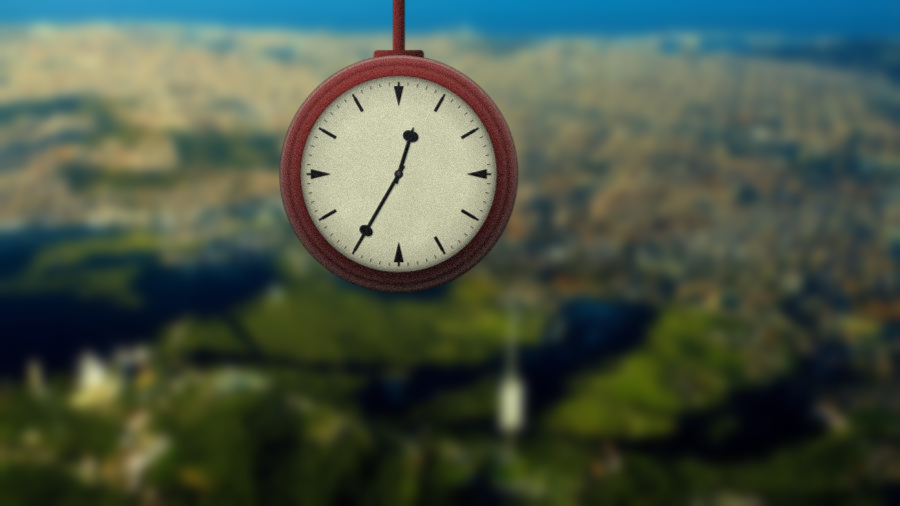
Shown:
12 h 35 min
